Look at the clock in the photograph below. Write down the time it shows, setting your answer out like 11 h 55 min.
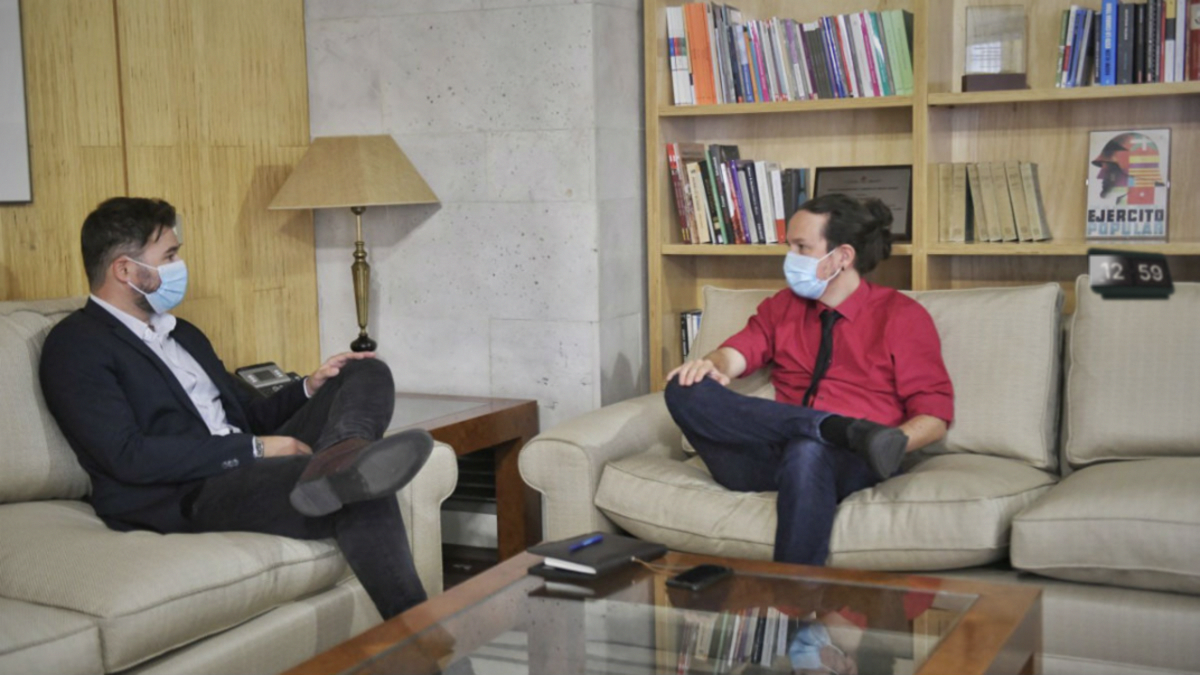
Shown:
12 h 59 min
